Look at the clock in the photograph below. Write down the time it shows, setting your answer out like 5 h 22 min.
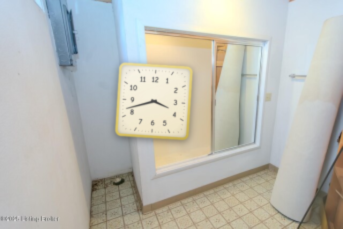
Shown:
3 h 42 min
